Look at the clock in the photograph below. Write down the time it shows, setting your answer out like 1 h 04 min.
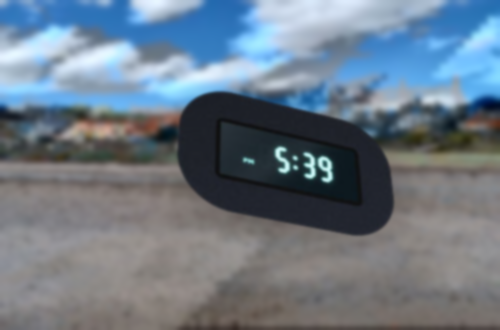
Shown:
5 h 39 min
